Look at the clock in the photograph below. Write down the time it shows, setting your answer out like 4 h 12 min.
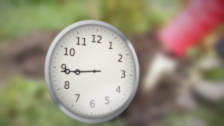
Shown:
8 h 44 min
